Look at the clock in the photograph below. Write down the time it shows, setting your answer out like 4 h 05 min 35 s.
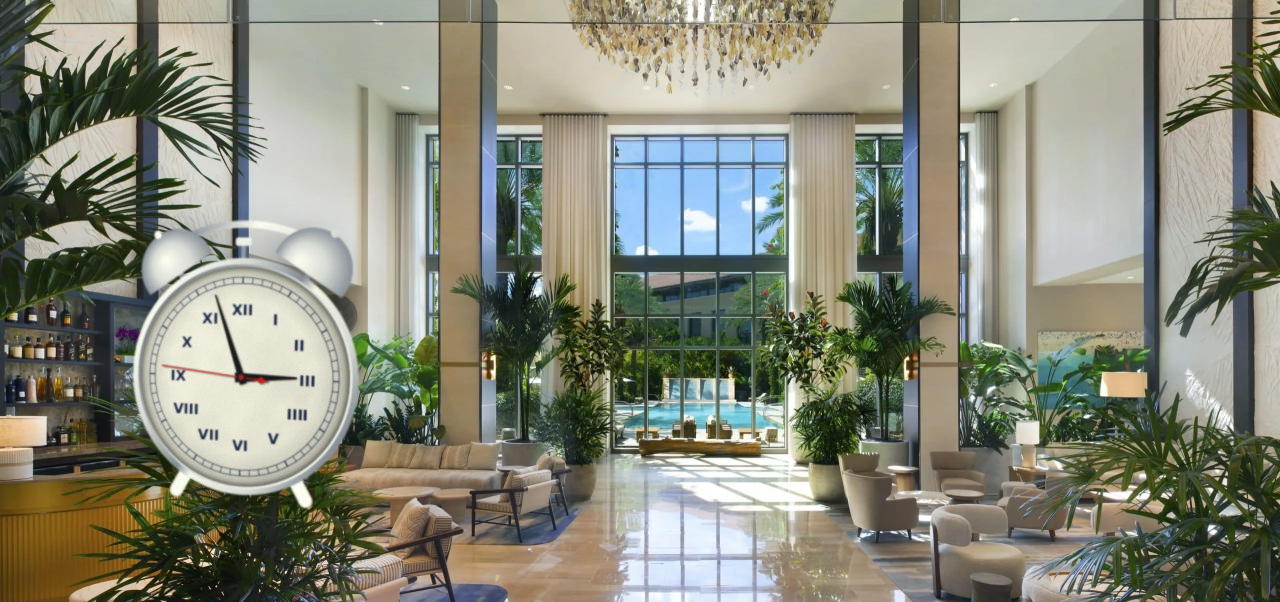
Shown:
2 h 56 min 46 s
